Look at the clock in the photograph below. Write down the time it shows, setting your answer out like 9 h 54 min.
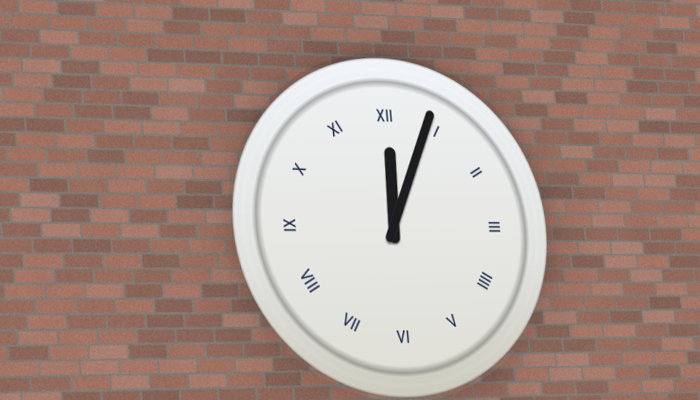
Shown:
12 h 04 min
